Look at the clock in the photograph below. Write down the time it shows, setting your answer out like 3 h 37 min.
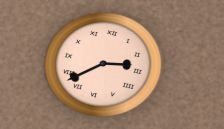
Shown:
2 h 38 min
